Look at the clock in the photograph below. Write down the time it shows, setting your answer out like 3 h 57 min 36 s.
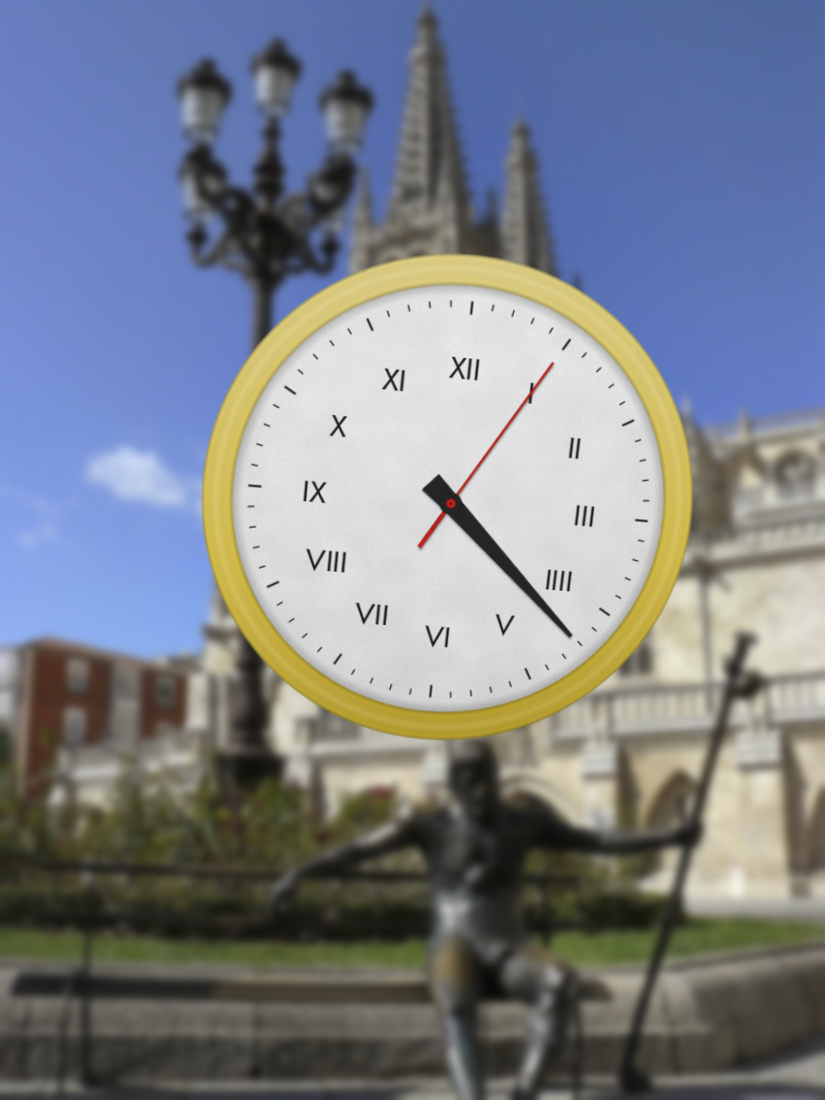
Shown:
4 h 22 min 05 s
